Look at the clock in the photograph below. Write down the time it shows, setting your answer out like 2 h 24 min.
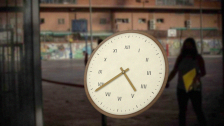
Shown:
4 h 39 min
